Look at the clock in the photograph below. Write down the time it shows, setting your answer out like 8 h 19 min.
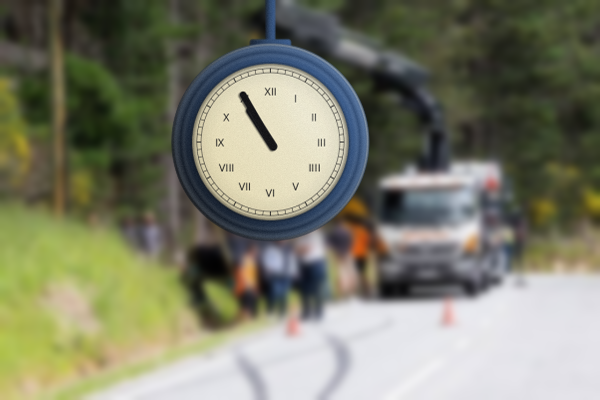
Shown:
10 h 55 min
